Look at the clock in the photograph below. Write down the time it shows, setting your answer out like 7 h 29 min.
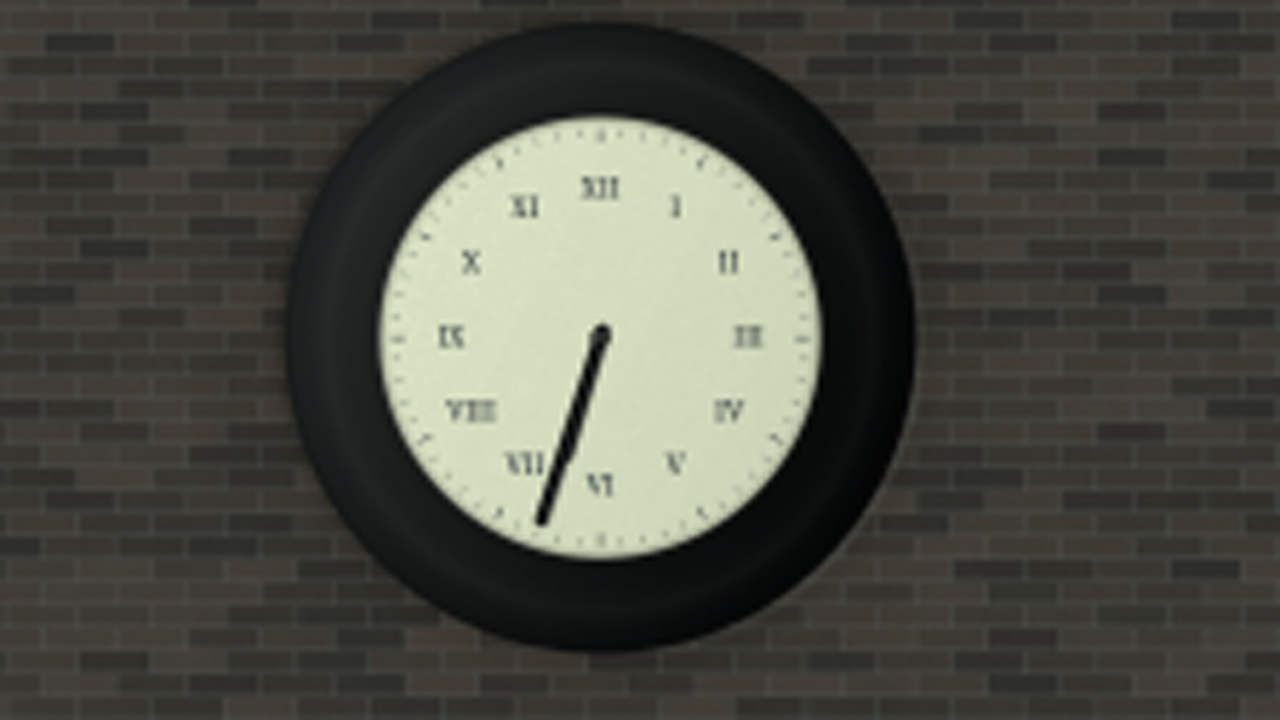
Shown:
6 h 33 min
